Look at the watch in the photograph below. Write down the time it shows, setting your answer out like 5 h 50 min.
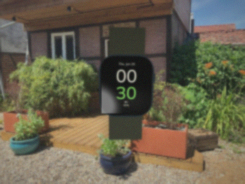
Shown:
0 h 30 min
